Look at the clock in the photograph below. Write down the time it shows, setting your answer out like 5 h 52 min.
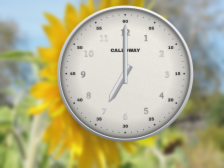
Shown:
7 h 00 min
